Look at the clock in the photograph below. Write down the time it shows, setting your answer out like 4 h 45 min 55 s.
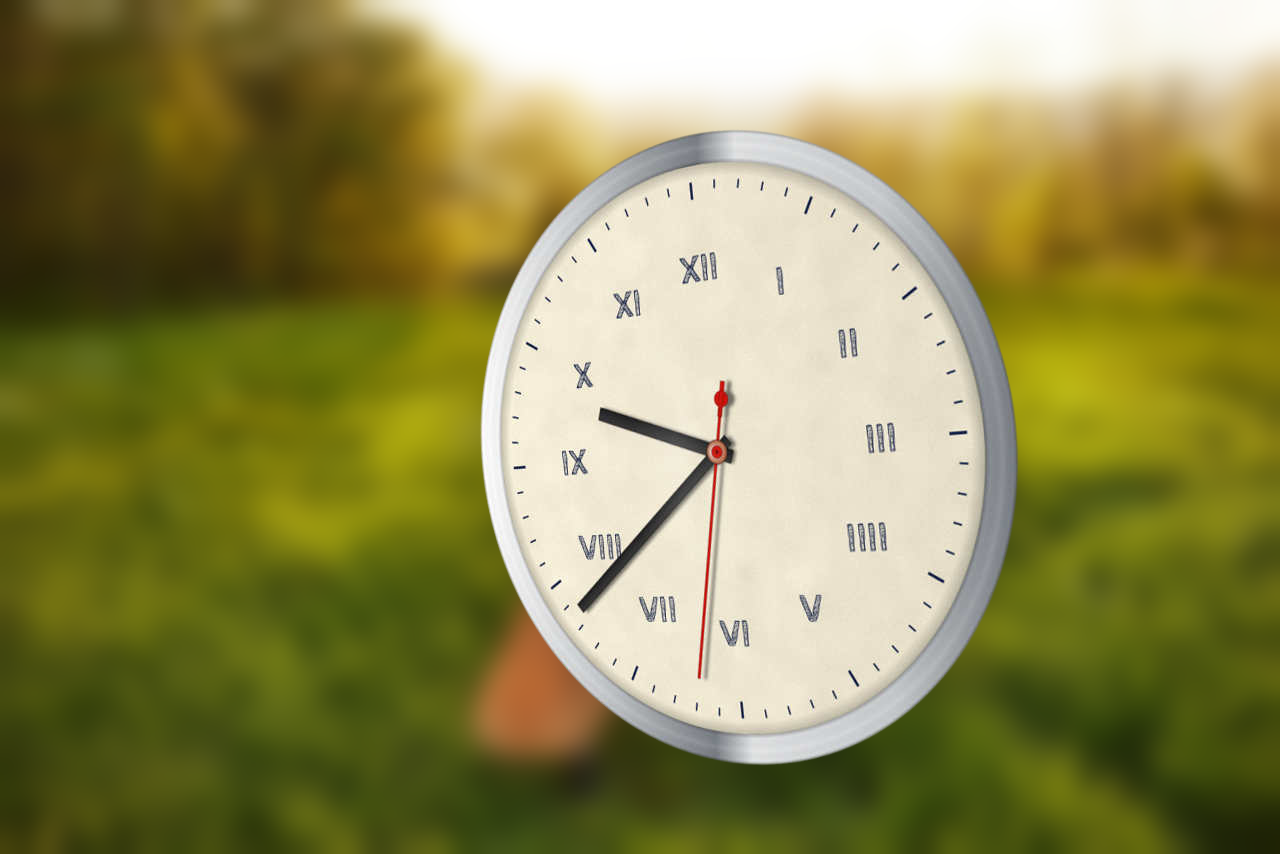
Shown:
9 h 38 min 32 s
